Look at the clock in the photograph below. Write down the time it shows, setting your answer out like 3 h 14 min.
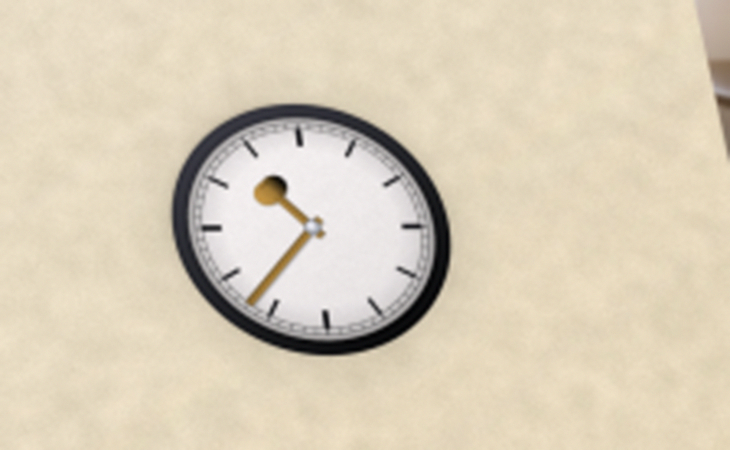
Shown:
10 h 37 min
